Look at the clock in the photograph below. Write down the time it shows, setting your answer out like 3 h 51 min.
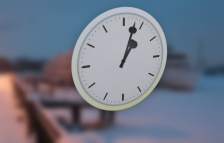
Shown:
1 h 03 min
